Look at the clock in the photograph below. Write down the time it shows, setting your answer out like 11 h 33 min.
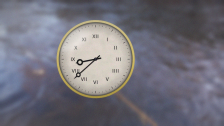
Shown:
8 h 38 min
